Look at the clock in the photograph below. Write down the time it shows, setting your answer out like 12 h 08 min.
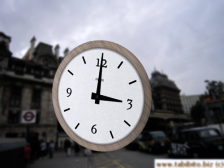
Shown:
3 h 00 min
